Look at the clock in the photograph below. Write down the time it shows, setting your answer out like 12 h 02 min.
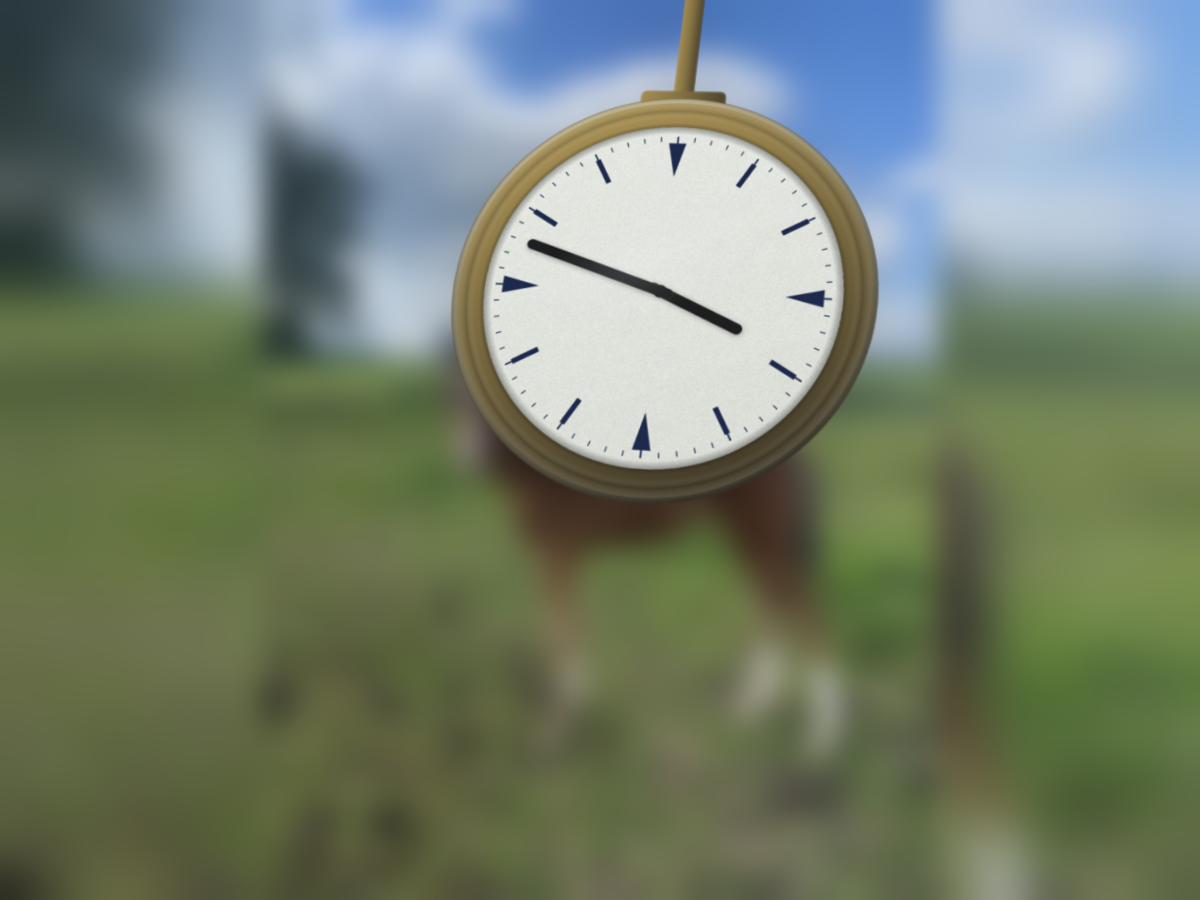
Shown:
3 h 48 min
